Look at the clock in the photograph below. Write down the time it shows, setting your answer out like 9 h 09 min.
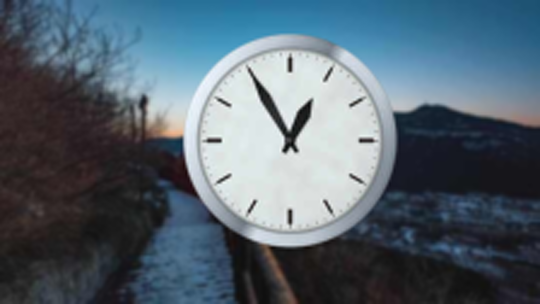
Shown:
12 h 55 min
